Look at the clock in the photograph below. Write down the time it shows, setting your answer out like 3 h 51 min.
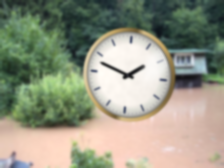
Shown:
1 h 48 min
